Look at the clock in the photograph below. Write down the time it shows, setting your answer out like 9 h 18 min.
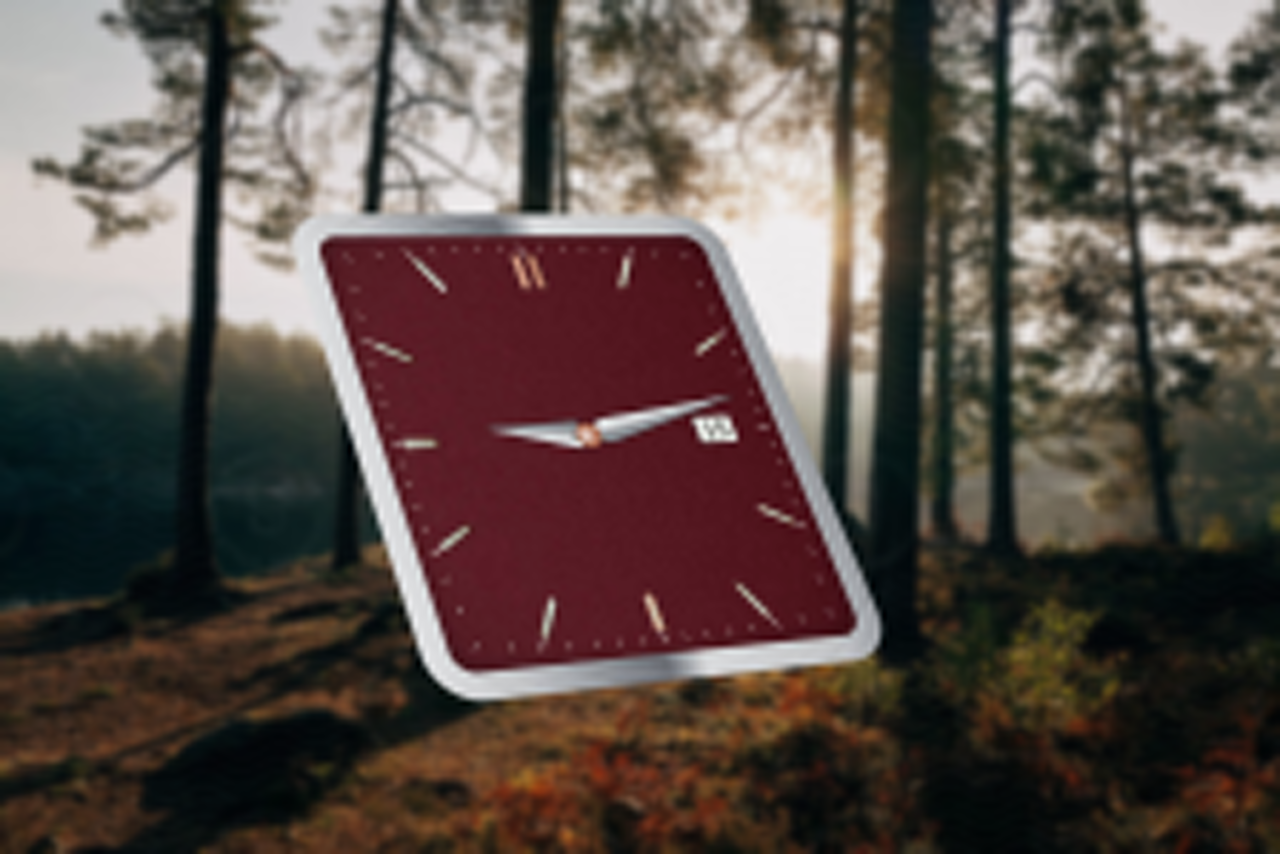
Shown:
9 h 13 min
